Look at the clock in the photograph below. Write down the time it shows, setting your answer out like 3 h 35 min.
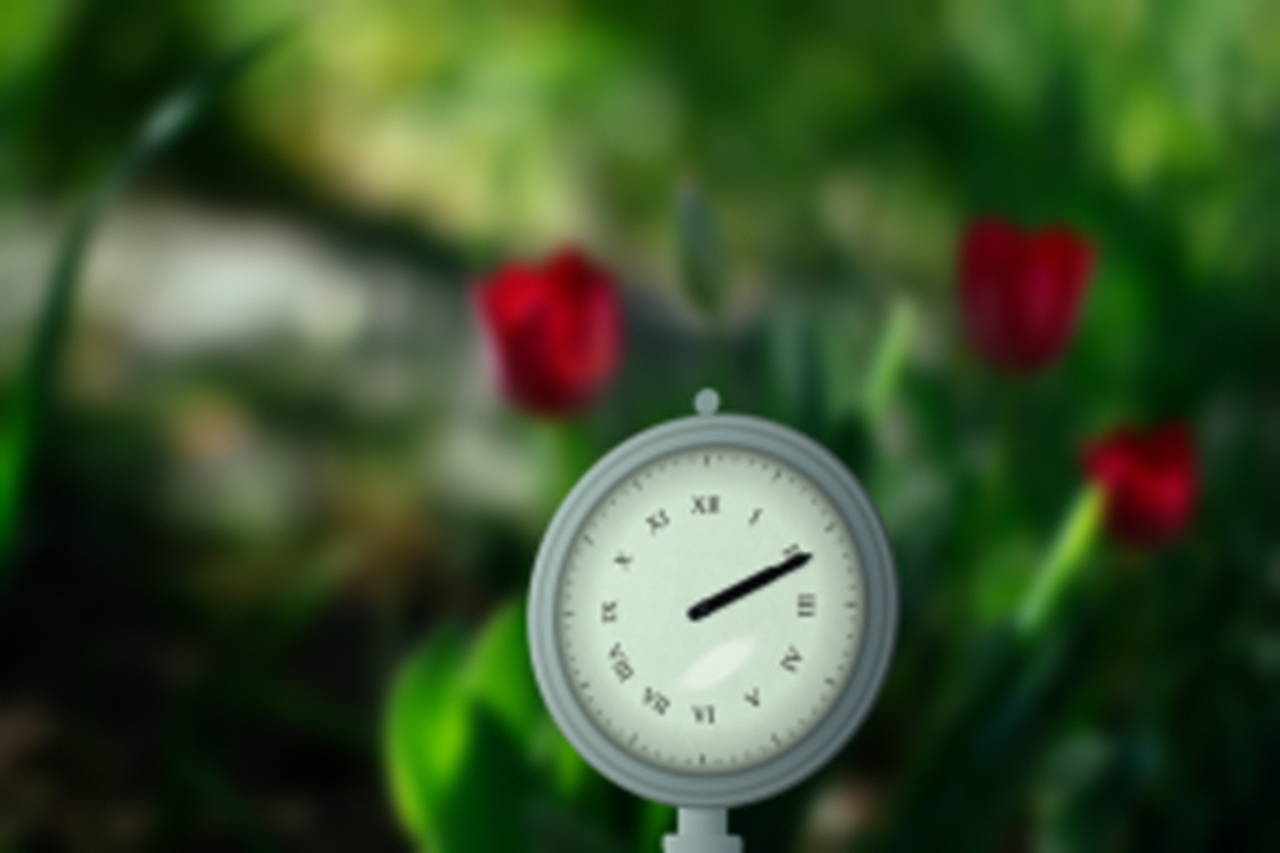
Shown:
2 h 11 min
